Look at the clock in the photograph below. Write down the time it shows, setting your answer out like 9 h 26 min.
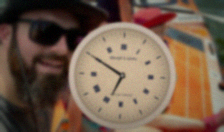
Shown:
6 h 50 min
